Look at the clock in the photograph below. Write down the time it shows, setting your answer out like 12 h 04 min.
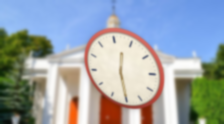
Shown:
12 h 30 min
